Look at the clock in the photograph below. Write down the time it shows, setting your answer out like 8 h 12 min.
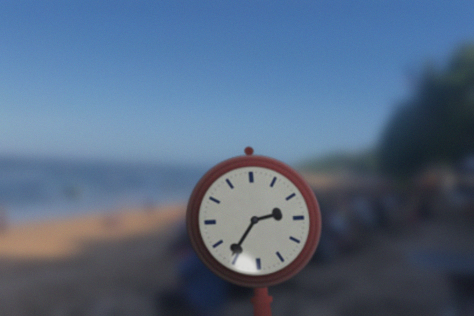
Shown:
2 h 36 min
